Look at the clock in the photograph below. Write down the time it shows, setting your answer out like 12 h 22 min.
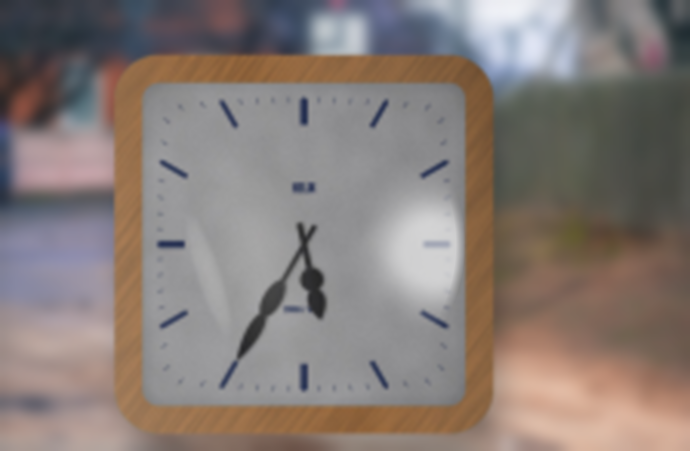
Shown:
5 h 35 min
